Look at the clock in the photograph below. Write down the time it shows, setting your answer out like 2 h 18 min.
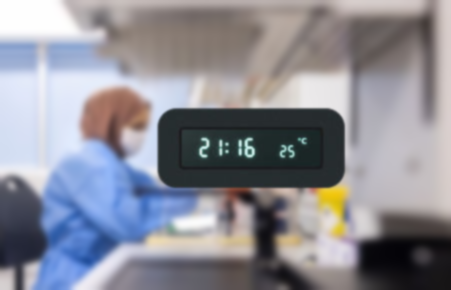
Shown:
21 h 16 min
